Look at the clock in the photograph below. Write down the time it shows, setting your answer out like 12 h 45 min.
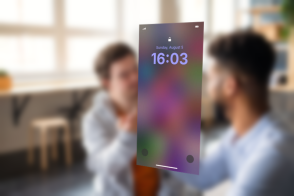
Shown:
16 h 03 min
